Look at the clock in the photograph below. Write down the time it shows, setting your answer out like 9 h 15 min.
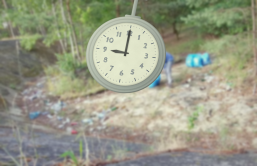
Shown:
9 h 00 min
